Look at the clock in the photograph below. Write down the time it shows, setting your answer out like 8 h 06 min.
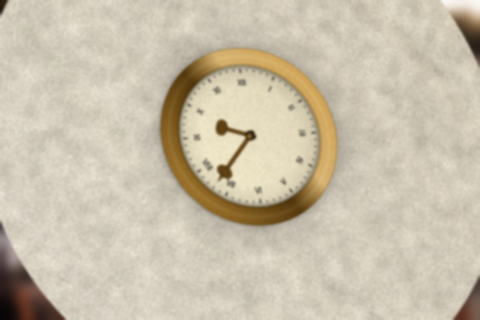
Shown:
9 h 37 min
